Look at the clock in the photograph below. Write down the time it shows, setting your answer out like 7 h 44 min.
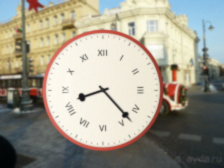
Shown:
8 h 23 min
